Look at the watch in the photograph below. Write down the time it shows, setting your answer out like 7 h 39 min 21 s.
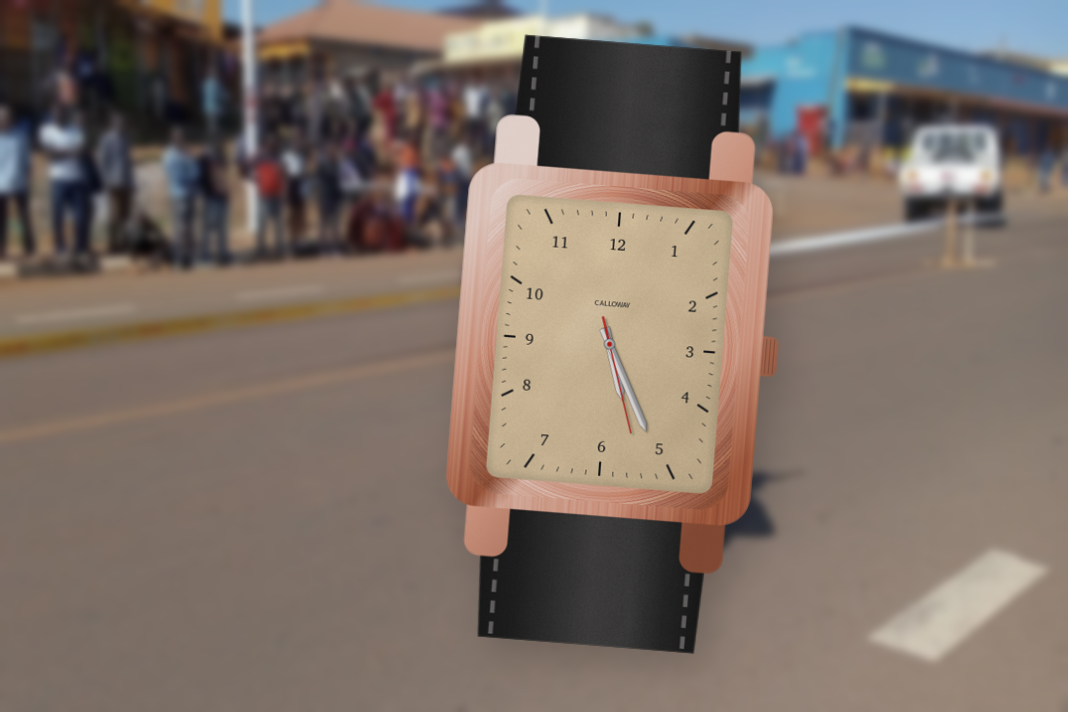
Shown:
5 h 25 min 27 s
